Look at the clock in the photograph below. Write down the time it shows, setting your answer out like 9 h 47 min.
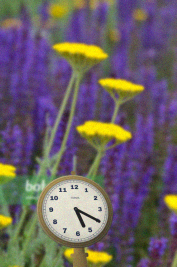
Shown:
5 h 20 min
